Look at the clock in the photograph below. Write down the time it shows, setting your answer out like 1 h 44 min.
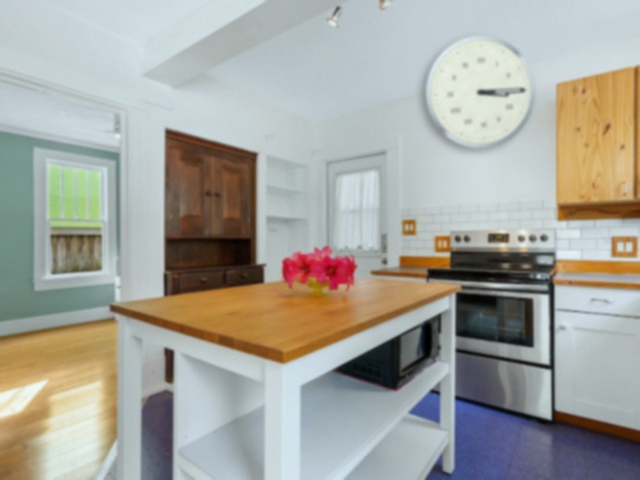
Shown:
3 h 15 min
